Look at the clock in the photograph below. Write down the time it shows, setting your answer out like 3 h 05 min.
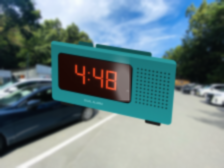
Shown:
4 h 48 min
